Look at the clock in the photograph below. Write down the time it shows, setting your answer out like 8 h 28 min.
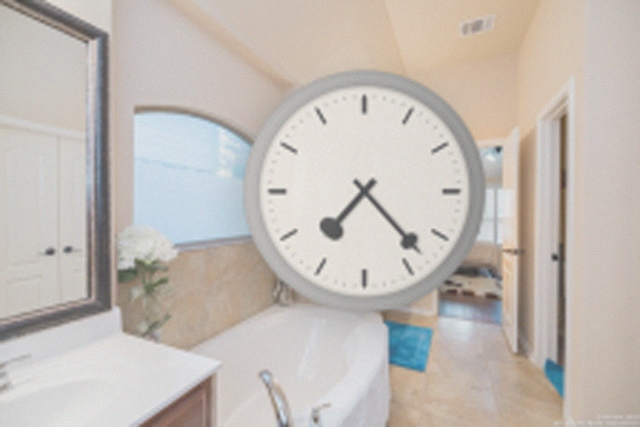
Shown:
7 h 23 min
